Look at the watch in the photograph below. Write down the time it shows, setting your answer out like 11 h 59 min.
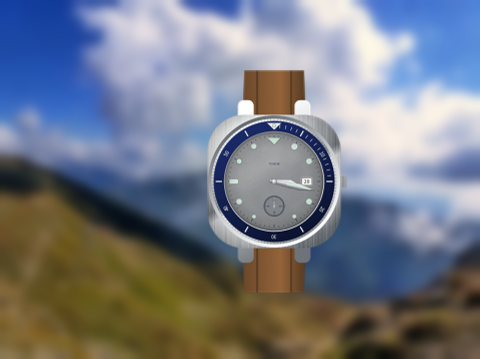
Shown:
3 h 17 min
